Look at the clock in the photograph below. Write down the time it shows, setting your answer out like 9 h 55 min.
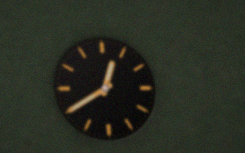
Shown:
12 h 40 min
